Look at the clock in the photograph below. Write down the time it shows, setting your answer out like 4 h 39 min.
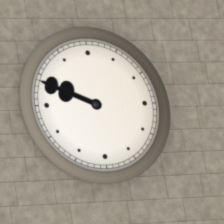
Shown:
9 h 49 min
